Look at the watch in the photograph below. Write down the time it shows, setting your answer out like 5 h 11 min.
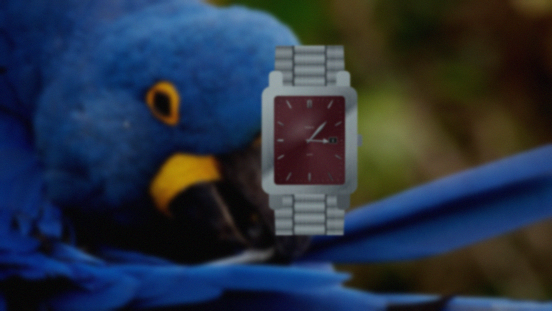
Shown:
3 h 07 min
